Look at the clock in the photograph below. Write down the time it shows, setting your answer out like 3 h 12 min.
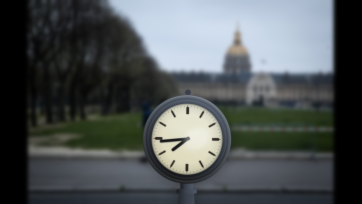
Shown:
7 h 44 min
